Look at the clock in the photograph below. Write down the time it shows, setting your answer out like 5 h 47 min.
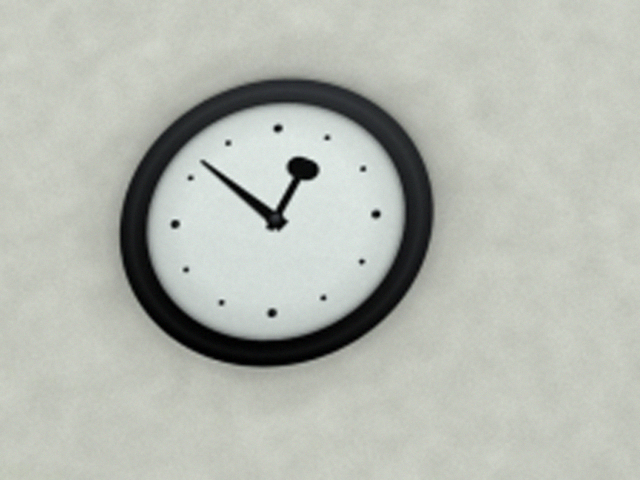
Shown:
12 h 52 min
